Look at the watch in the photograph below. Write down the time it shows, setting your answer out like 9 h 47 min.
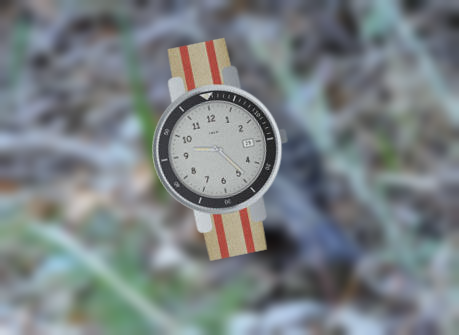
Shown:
9 h 24 min
